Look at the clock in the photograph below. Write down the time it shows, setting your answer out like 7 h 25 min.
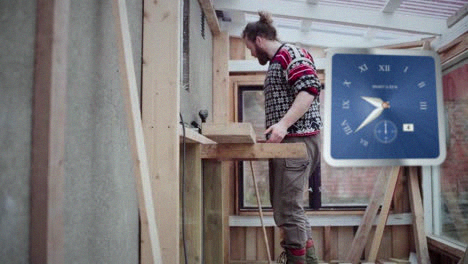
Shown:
9 h 38 min
